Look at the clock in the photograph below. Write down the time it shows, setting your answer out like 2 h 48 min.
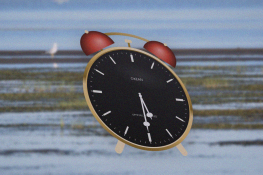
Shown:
5 h 30 min
